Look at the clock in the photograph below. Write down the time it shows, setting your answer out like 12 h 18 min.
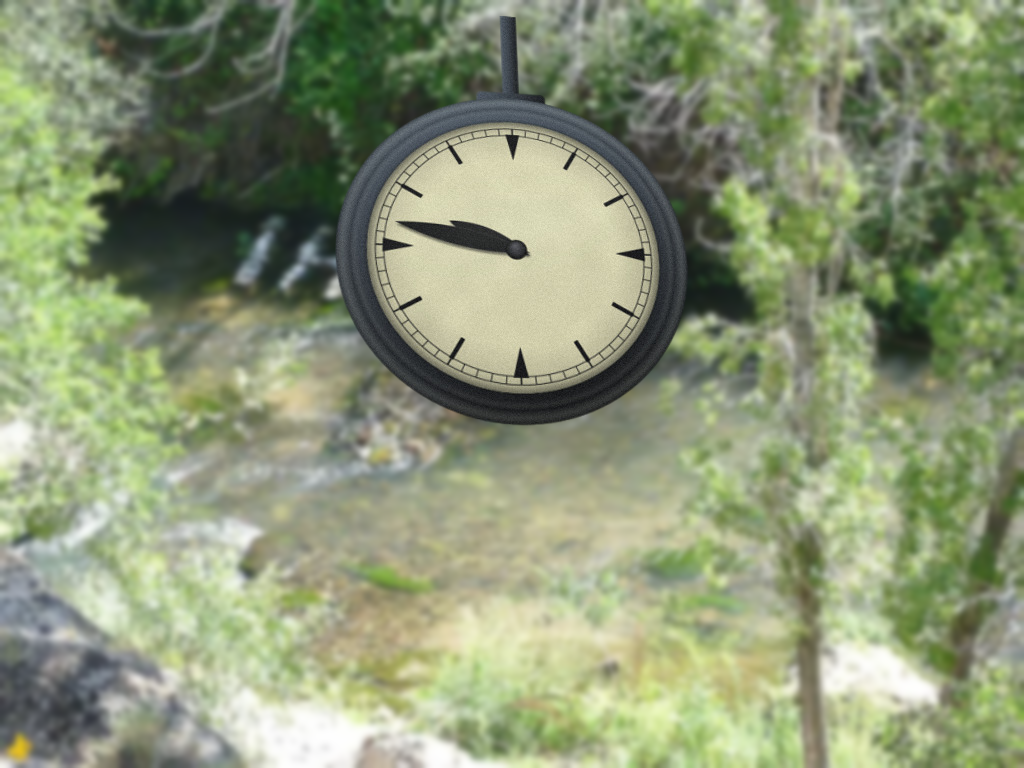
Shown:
9 h 47 min
